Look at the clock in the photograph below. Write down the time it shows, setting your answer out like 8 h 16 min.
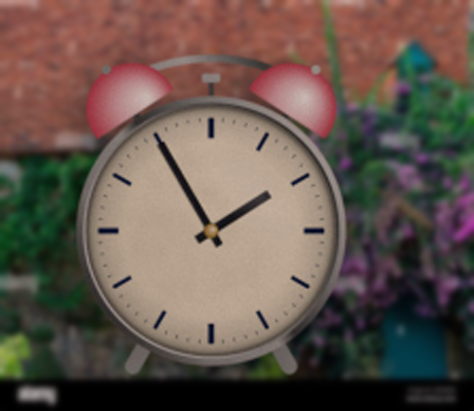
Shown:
1 h 55 min
